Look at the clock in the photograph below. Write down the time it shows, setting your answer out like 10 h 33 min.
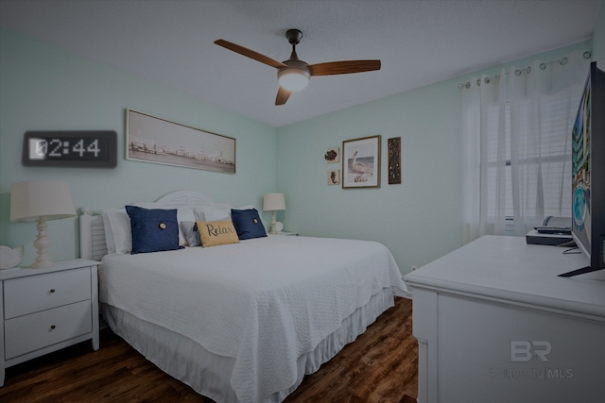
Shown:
2 h 44 min
